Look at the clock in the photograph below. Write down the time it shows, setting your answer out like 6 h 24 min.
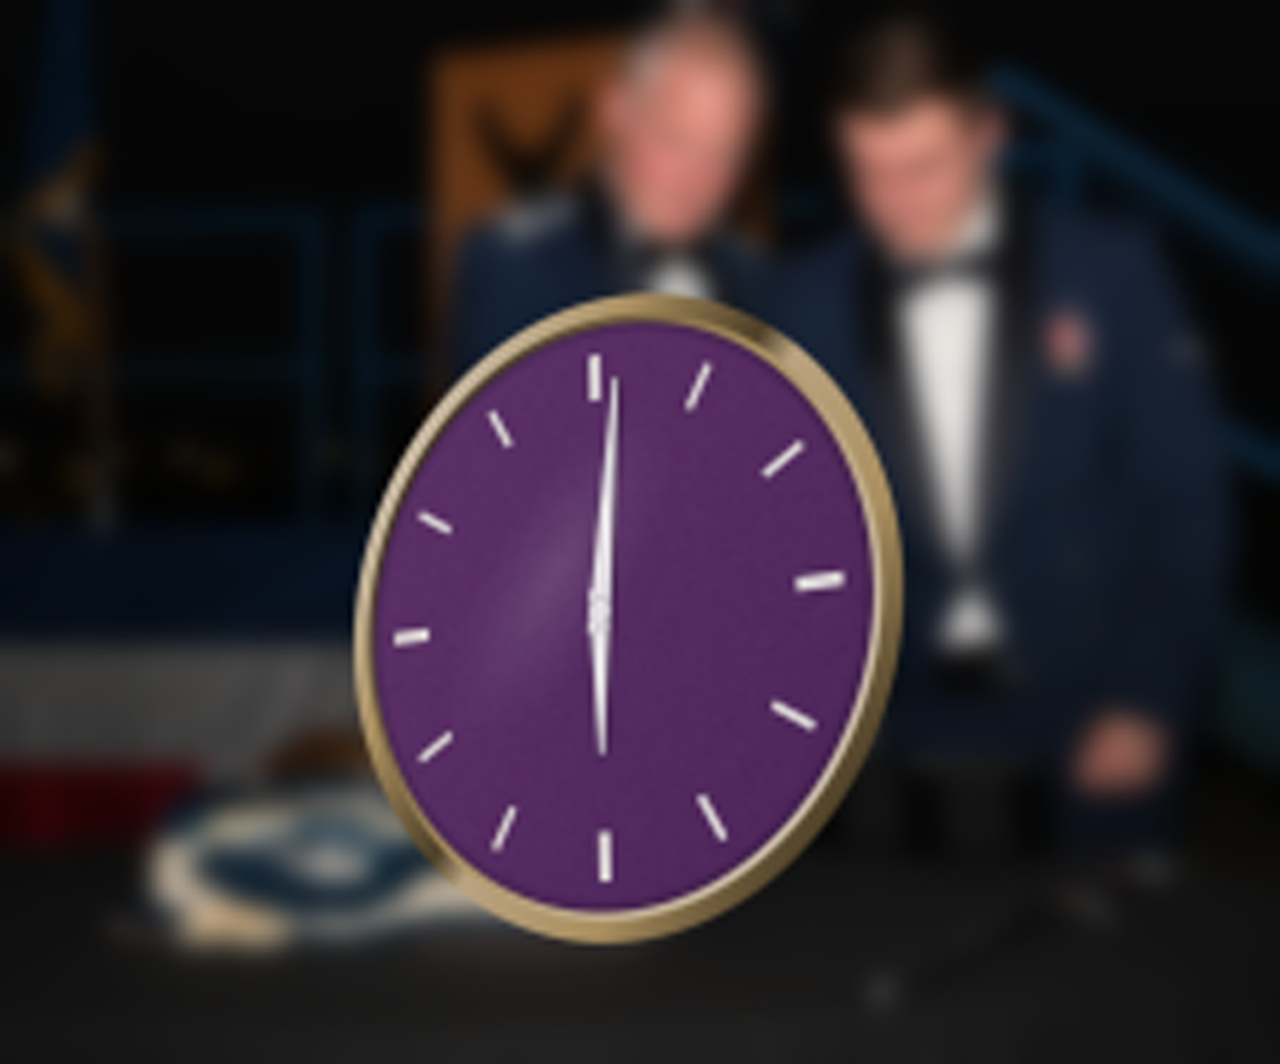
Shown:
6 h 01 min
